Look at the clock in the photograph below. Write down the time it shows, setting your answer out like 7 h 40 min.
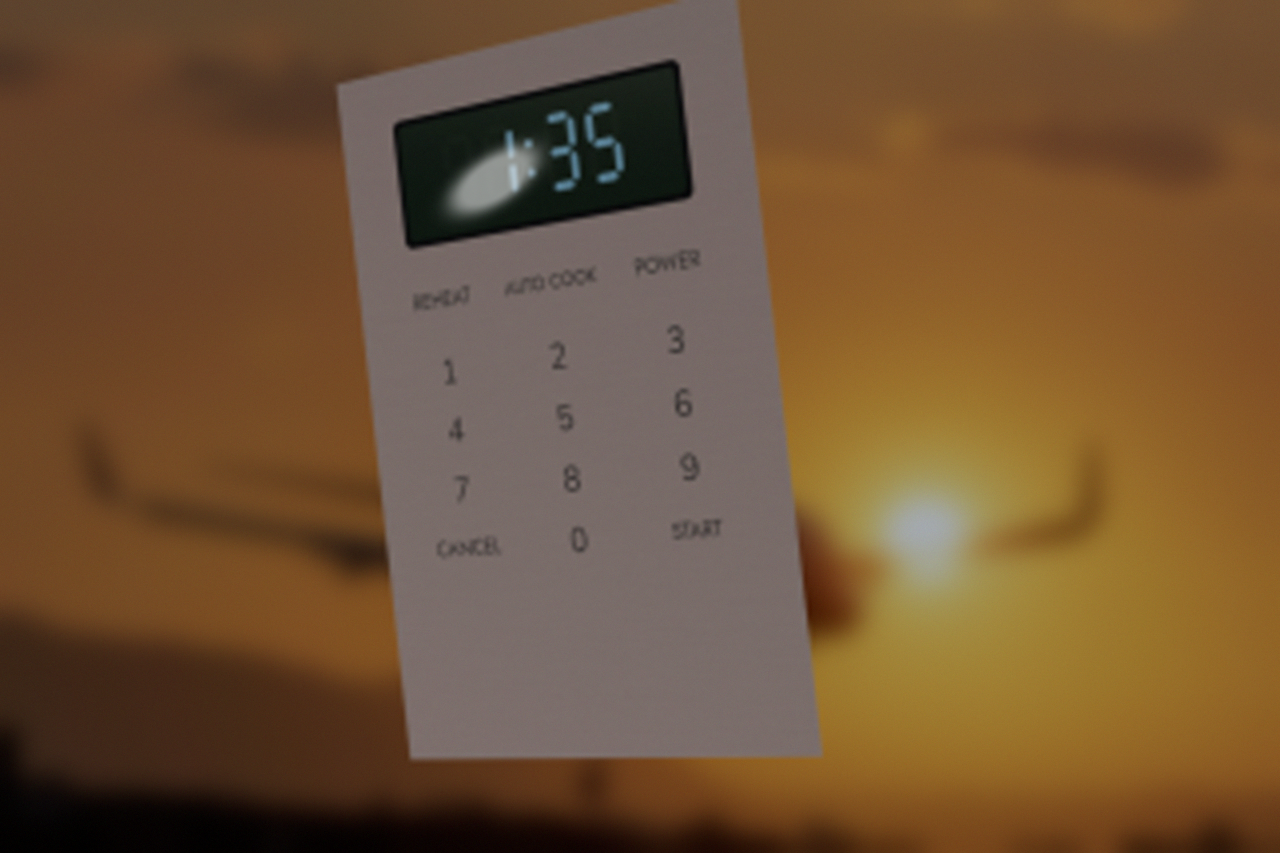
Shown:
1 h 35 min
